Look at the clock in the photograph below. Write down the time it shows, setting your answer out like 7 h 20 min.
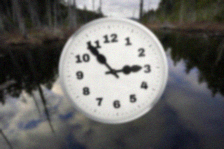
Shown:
2 h 54 min
